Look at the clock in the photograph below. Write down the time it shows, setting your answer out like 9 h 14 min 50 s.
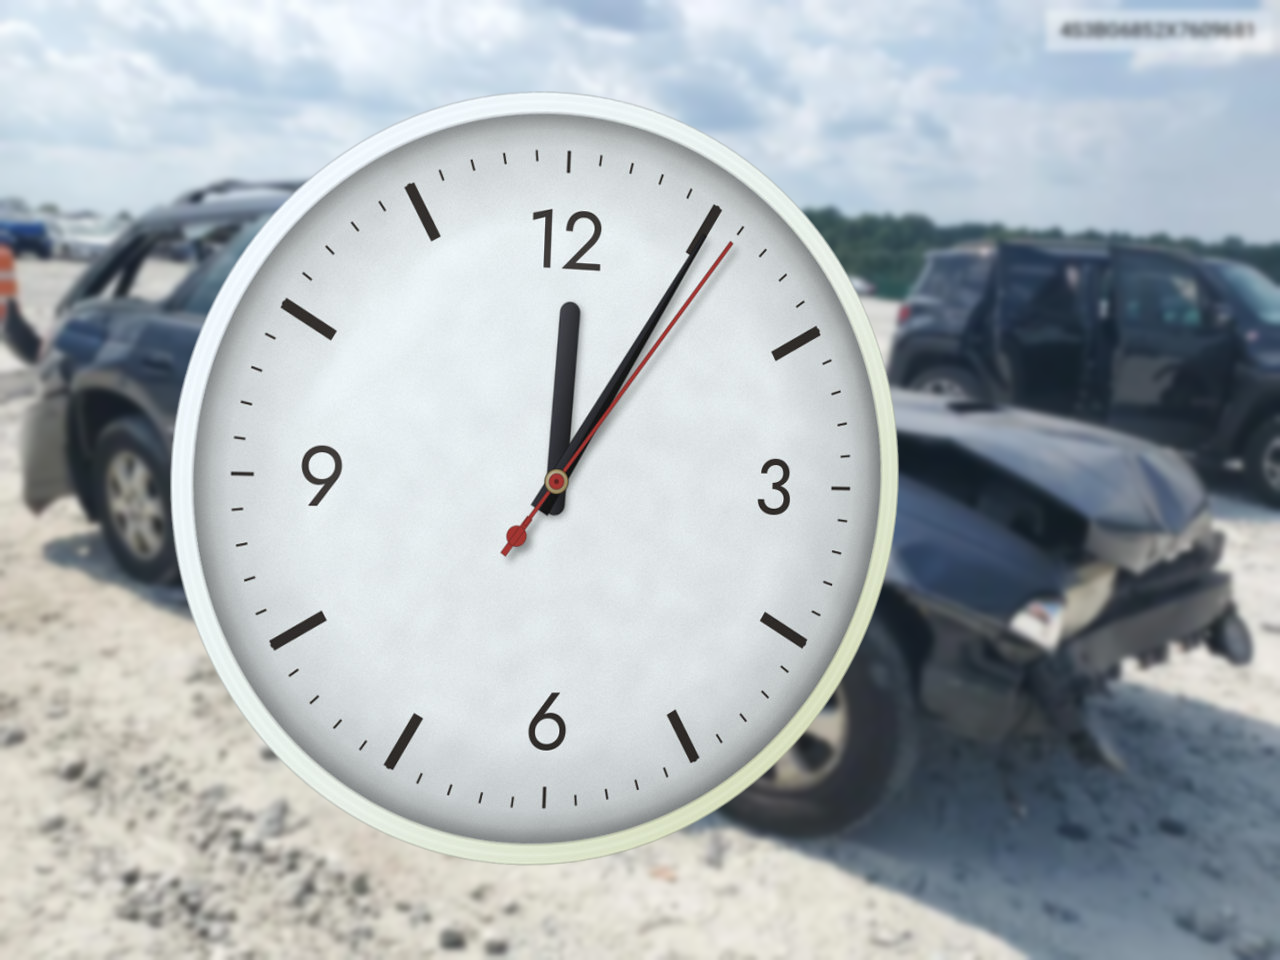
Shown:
12 h 05 min 06 s
